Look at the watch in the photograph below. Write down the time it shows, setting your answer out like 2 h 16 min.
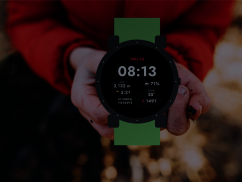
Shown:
8 h 13 min
